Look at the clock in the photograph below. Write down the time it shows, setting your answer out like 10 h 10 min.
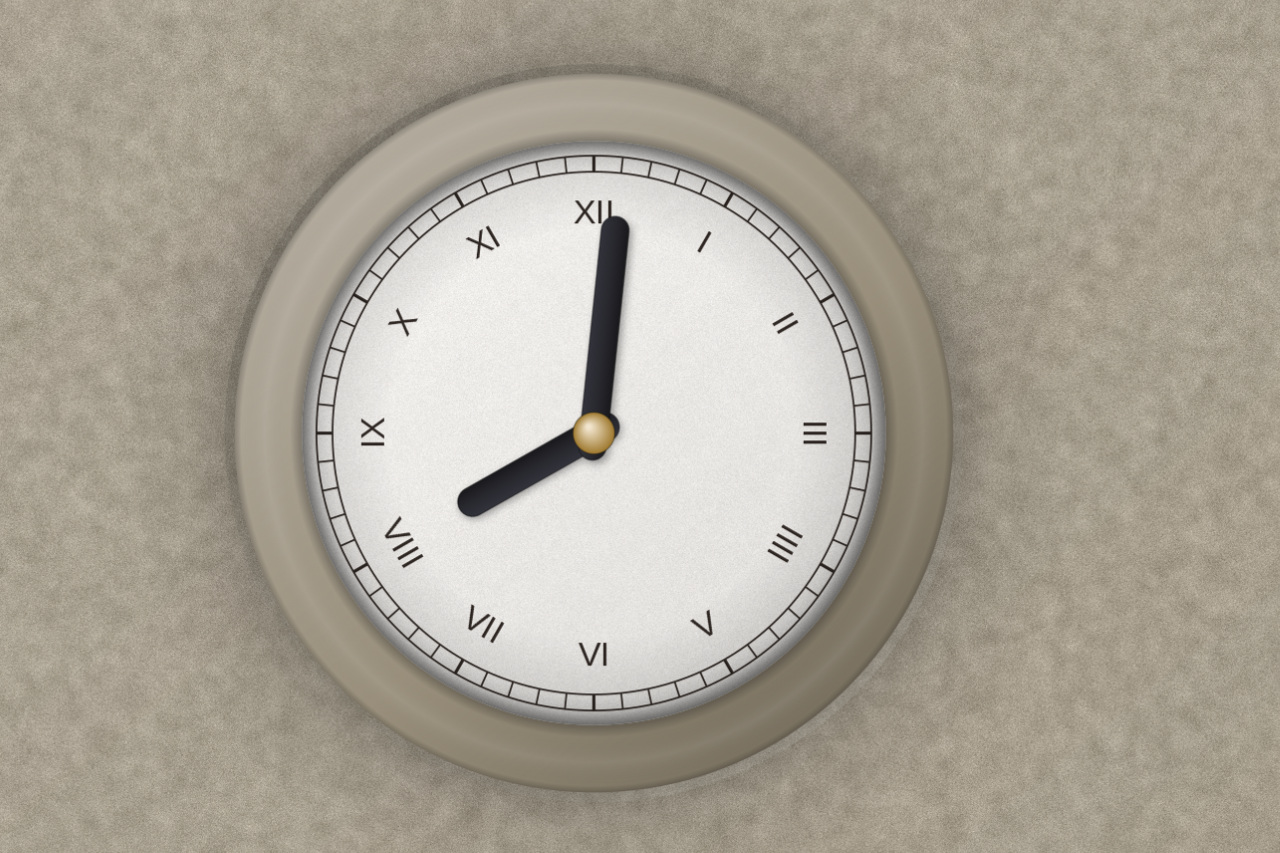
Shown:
8 h 01 min
